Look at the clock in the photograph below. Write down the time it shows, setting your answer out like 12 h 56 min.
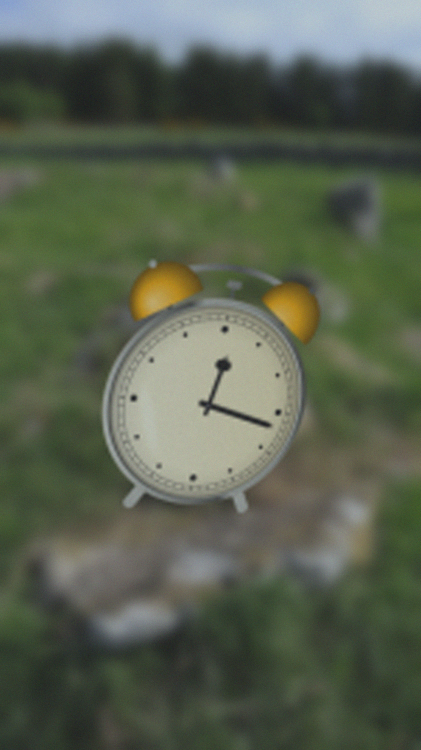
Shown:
12 h 17 min
